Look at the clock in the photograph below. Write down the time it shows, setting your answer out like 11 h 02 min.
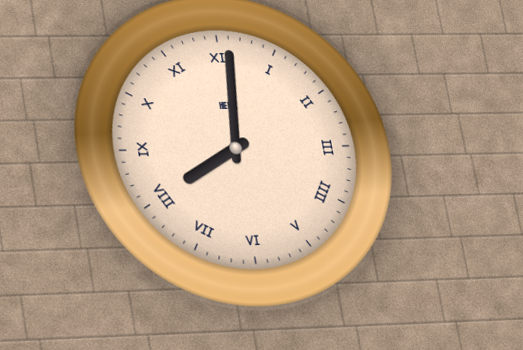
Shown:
8 h 01 min
